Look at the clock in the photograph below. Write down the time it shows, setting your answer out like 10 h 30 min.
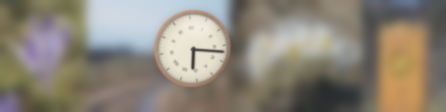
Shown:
6 h 17 min
